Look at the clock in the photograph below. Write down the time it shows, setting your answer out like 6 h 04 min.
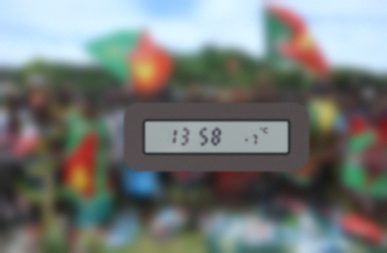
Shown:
13 h 58 min
